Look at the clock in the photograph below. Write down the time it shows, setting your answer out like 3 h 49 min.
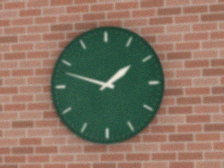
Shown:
1 h 48 min
